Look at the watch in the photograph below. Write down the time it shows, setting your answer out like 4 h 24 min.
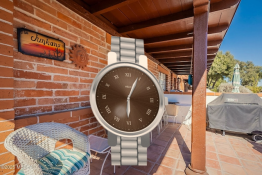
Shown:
6 h 04 min
